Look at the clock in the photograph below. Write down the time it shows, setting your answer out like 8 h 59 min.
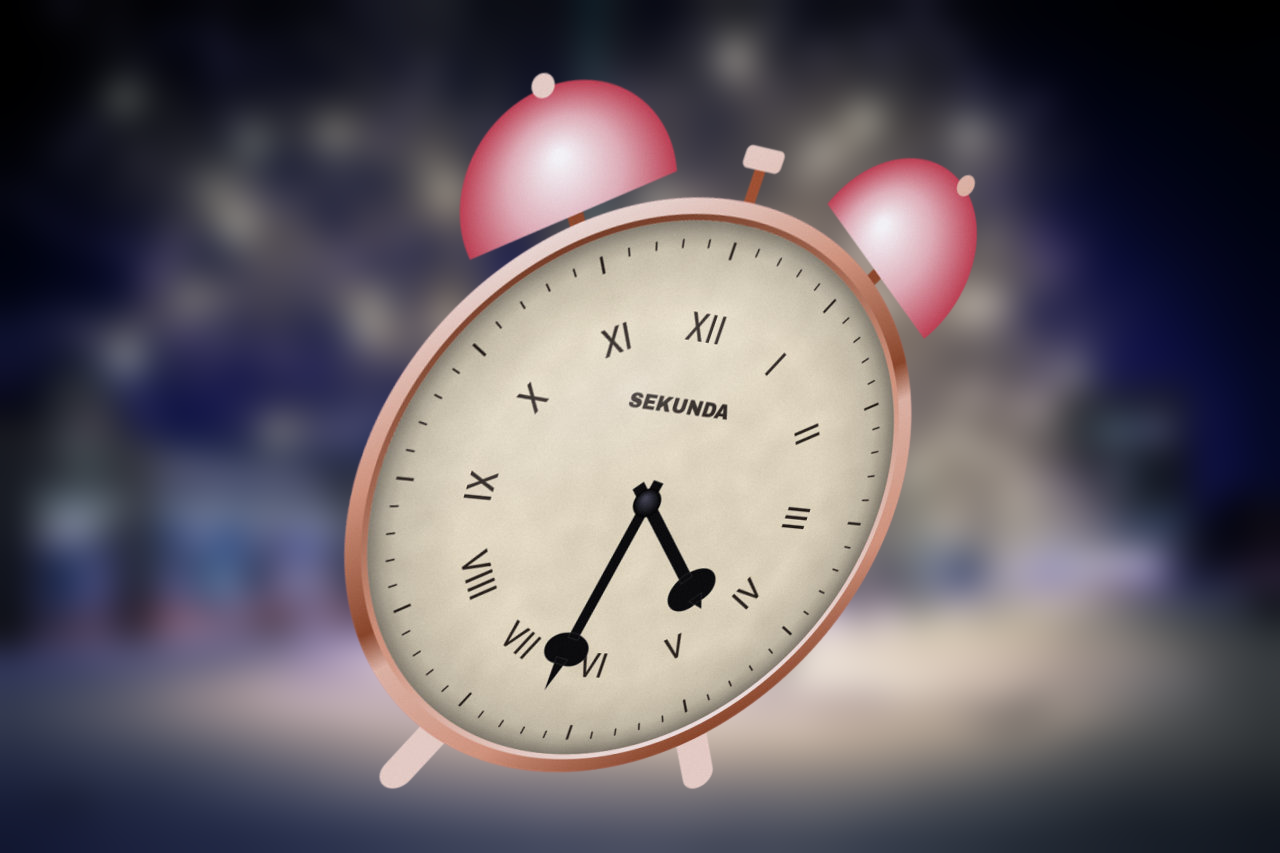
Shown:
4 h 32 min
